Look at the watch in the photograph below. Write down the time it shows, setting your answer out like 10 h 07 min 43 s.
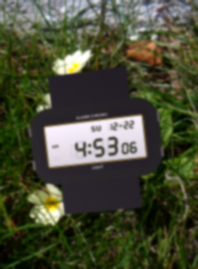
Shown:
4 h 53 min 06 s
